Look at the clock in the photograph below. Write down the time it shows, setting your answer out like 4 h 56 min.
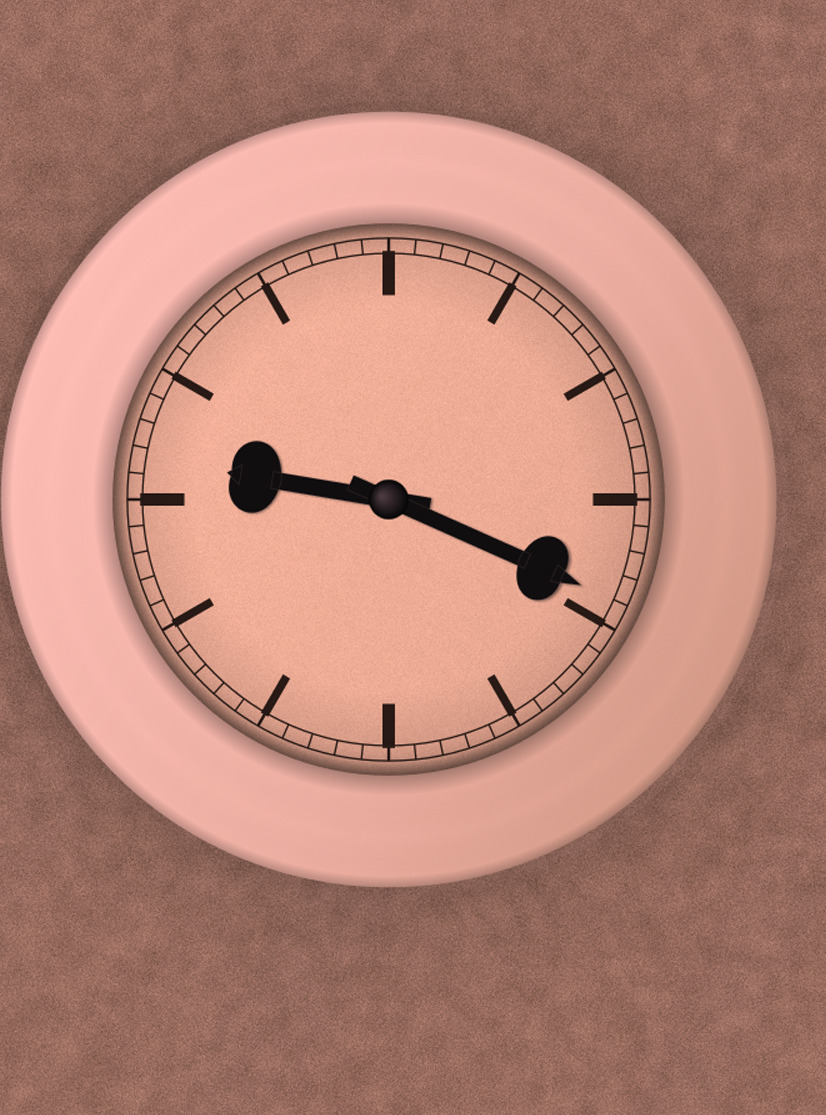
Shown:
9 h 19 min
